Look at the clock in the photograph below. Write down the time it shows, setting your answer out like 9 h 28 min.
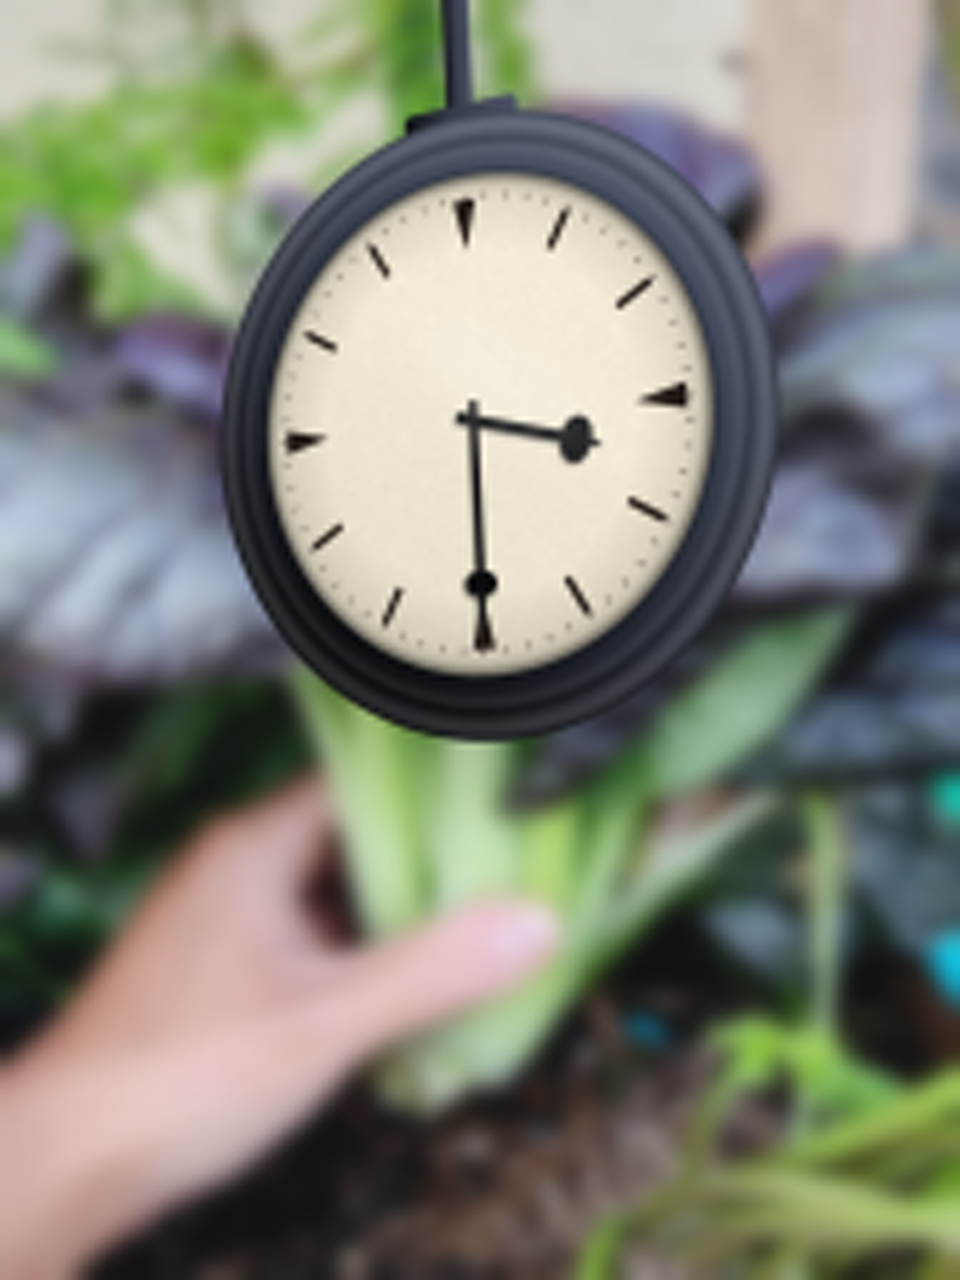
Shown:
3 h 30 min
